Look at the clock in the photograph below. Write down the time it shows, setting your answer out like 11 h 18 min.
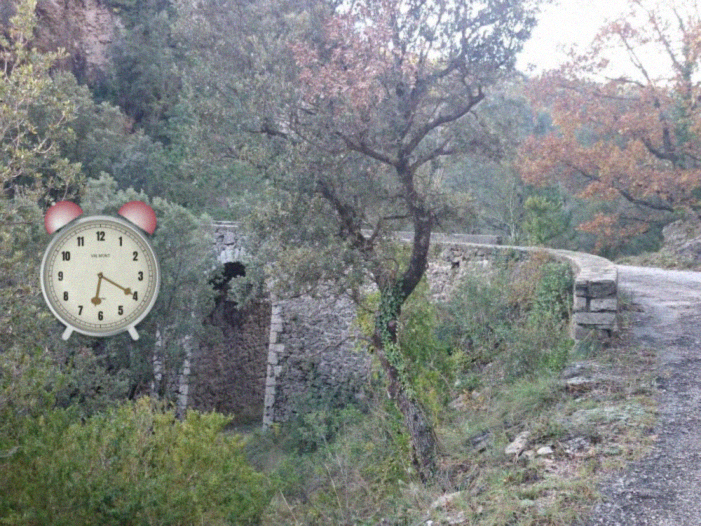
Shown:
6 h 20 min
